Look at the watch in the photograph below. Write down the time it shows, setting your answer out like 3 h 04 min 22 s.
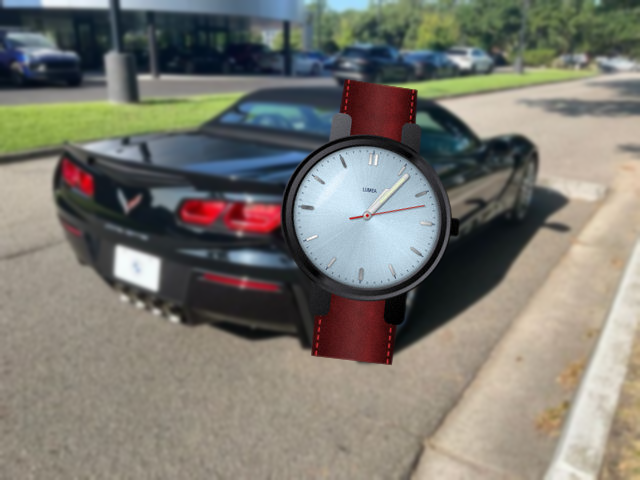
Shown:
1 h 06 min 12 s
